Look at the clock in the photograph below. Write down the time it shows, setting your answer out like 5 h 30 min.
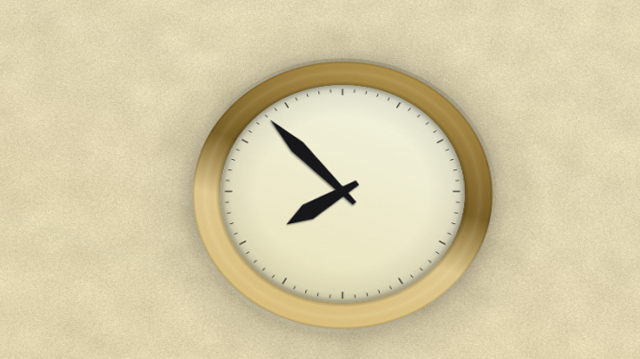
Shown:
7 h 53 min
